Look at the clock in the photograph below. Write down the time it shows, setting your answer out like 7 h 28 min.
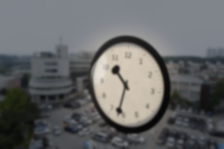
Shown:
10 h 32 min
